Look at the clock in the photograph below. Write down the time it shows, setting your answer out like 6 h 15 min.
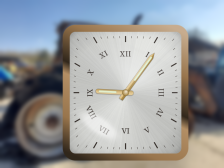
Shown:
9 h 06 min
